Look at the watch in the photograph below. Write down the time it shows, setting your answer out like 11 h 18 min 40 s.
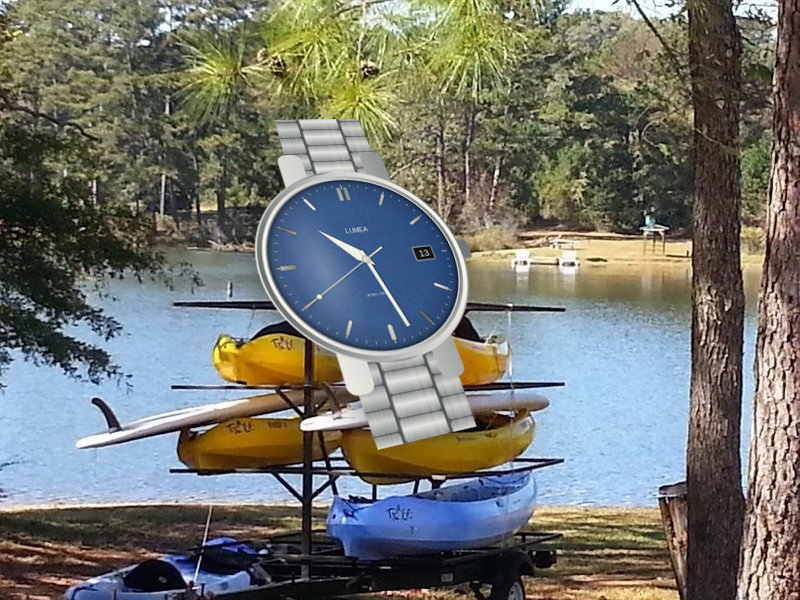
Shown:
10 h 27 min 40 s
